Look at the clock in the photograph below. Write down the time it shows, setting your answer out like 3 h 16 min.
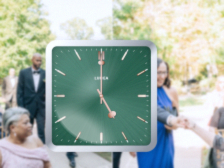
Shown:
5 h 00 min
